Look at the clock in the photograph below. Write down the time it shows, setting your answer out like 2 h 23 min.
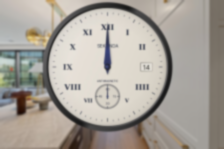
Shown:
12 h 00 min
